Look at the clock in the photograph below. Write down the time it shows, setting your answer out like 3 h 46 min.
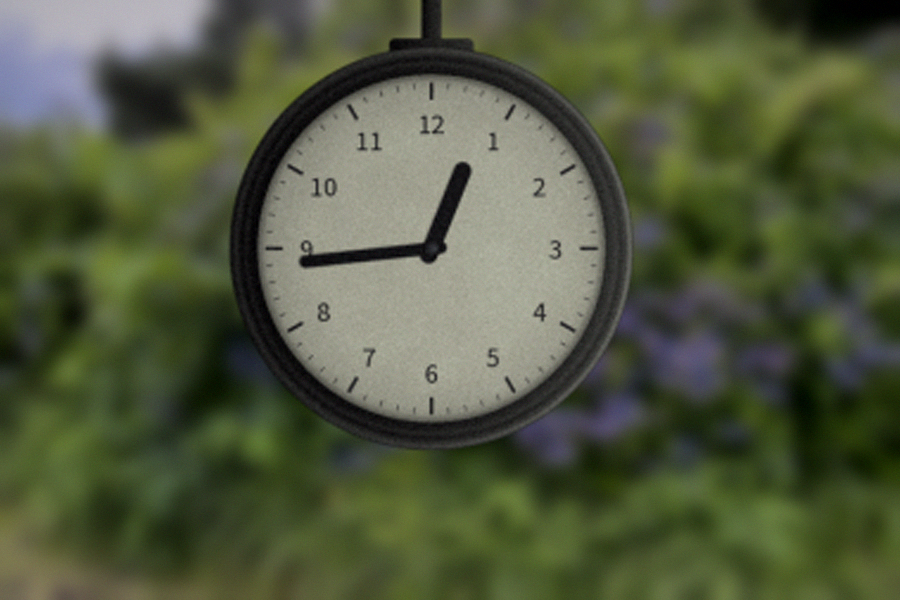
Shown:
12 h 44 min
